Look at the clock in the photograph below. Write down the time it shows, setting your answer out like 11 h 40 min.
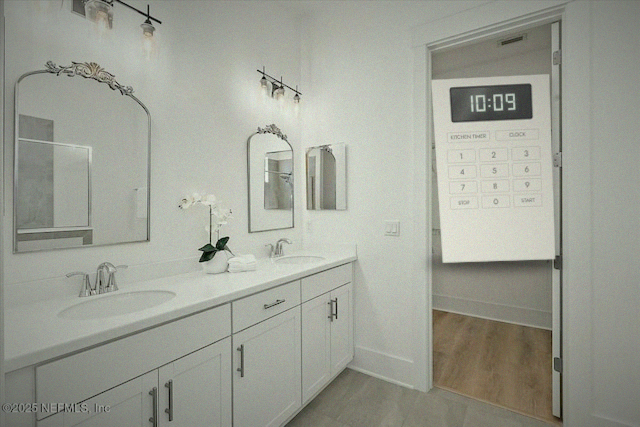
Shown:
10 h 09 min
